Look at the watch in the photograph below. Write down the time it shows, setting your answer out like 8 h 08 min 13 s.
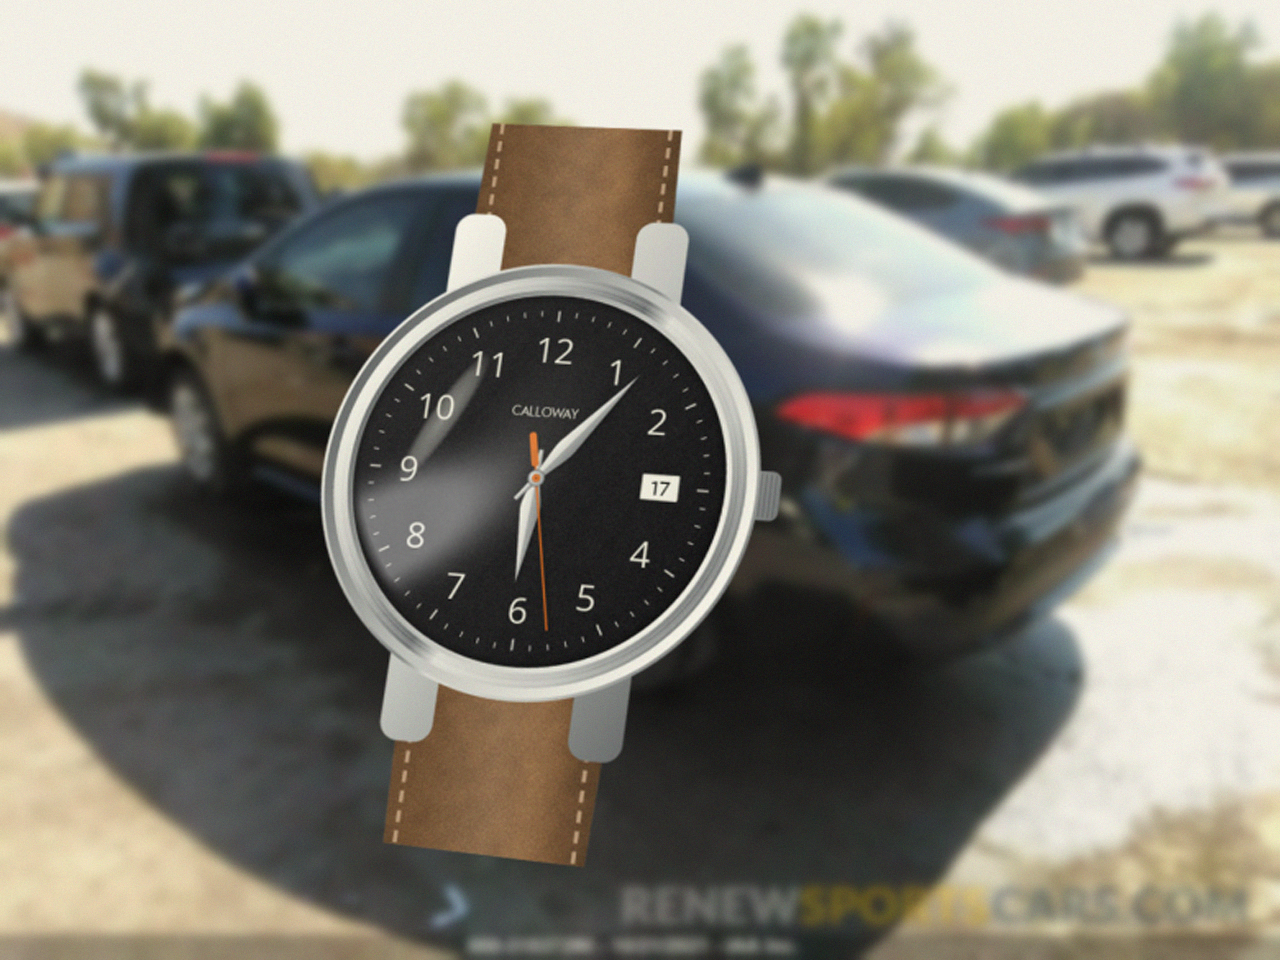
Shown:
6 h 06 min 28 s
